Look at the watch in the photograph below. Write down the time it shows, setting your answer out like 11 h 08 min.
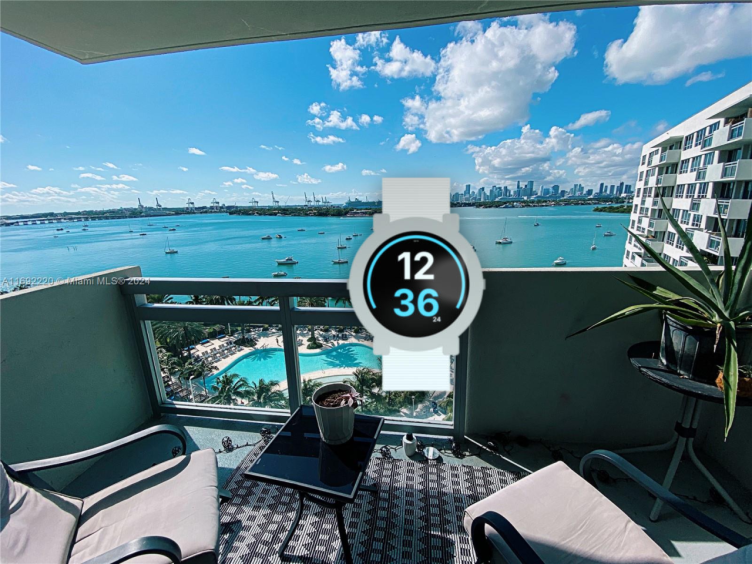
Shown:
12 h 36 min
